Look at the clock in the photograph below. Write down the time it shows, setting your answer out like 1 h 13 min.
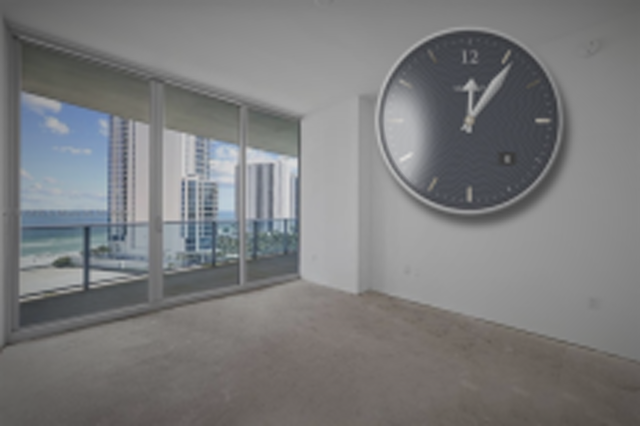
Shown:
12 h 06 min
